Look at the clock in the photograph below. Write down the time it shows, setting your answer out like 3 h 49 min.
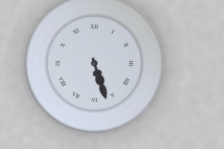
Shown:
5 h 27 min
